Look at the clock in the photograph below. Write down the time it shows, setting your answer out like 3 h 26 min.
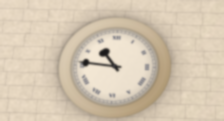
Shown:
10 h 46 min
